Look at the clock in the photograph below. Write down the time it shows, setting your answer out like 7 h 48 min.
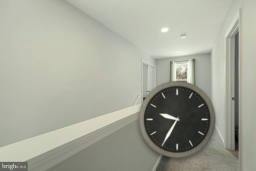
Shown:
9 h 35 min
